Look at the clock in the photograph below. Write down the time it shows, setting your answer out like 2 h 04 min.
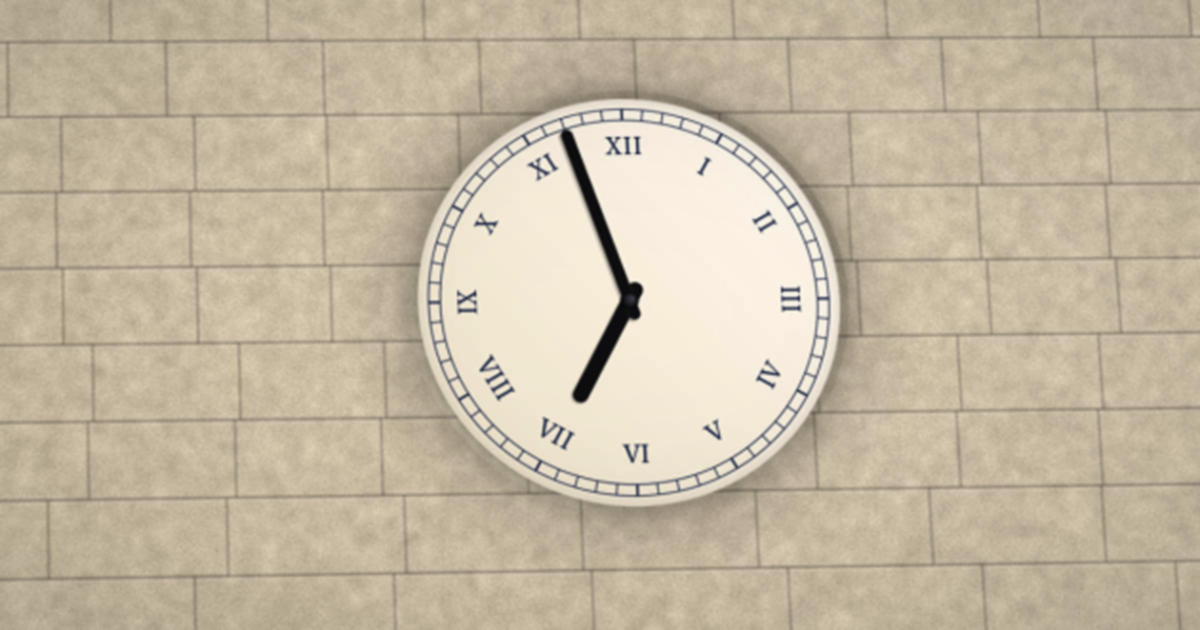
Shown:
6 h 57 min
